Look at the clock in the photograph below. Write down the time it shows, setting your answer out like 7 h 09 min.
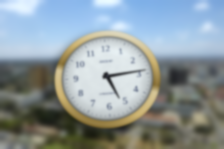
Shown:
5 h 14 min
